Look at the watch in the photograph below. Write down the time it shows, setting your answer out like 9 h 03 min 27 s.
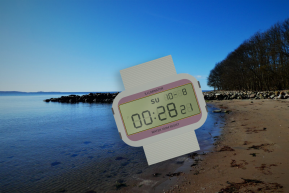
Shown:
0 h 28 min 21 s
